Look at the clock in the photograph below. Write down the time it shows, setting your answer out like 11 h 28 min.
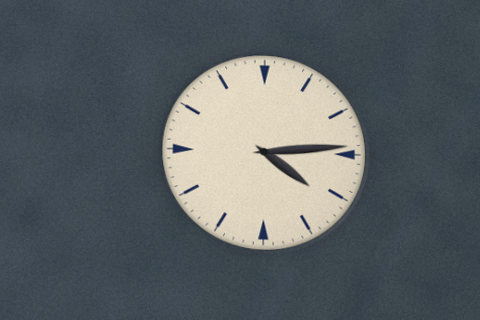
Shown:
4 h 14 min
